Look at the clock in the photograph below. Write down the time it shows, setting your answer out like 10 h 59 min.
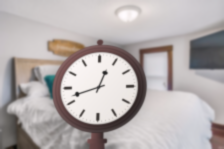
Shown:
12 h 42 min
